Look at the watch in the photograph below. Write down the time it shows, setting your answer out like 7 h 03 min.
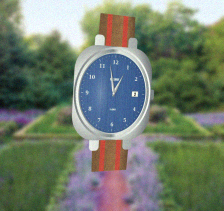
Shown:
12 h 58 min
